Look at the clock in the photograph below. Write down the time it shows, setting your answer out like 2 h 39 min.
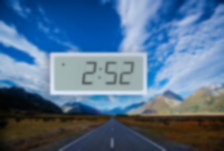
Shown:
2 h 52 min
